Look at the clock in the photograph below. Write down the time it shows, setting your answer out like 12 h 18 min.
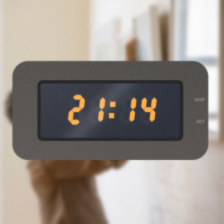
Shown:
21 h 14 min
